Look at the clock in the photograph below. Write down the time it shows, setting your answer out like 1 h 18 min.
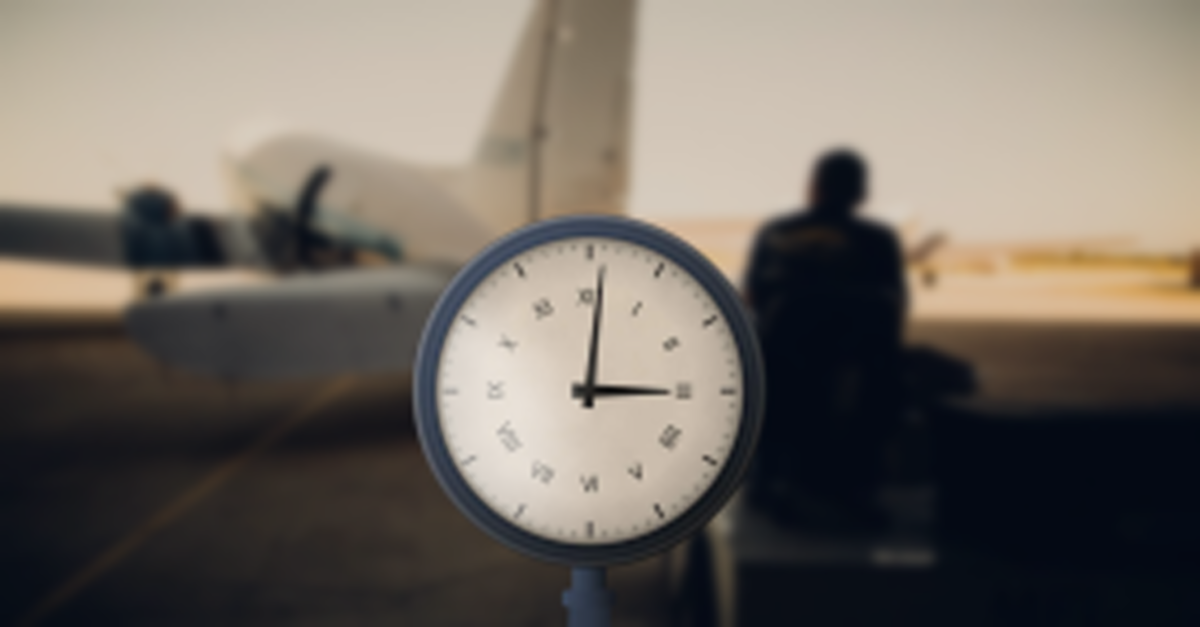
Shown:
3 h 01 min
